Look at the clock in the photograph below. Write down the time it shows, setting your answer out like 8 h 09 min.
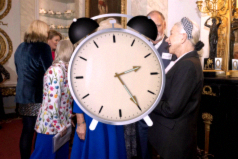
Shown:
2 h 25 min
